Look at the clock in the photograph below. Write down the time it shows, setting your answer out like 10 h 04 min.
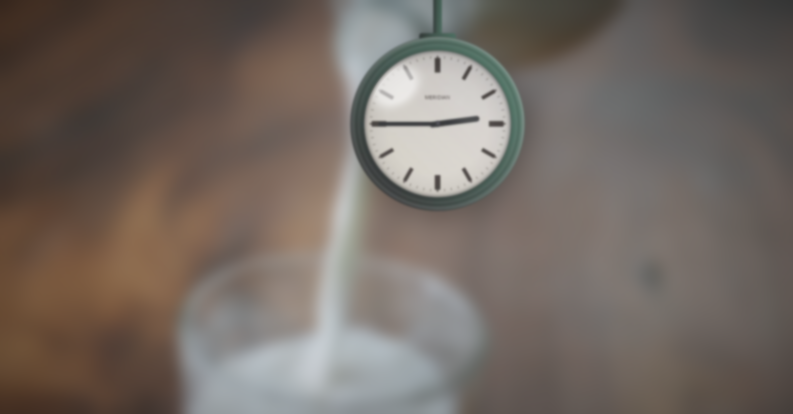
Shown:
2 h 45 min
